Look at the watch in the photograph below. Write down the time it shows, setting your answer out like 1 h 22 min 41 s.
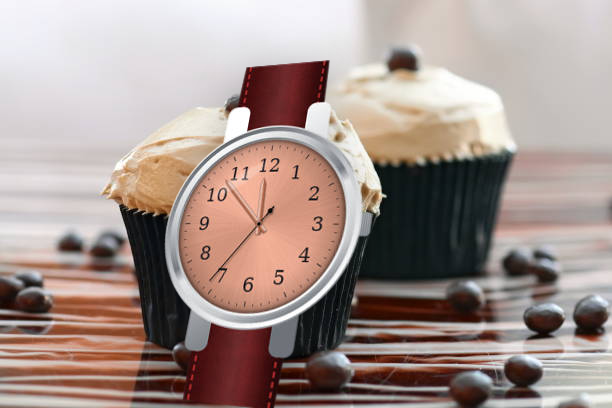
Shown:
11 h 52 min 36 s
